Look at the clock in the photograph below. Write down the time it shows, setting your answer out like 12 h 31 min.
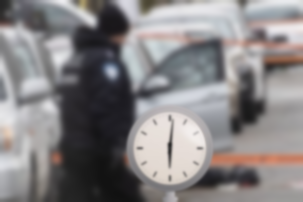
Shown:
6 h 01 min
